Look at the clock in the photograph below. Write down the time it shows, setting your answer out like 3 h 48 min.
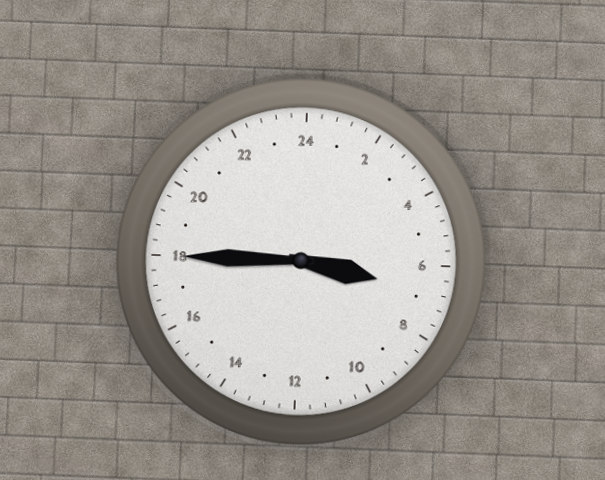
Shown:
6 h 45 min
